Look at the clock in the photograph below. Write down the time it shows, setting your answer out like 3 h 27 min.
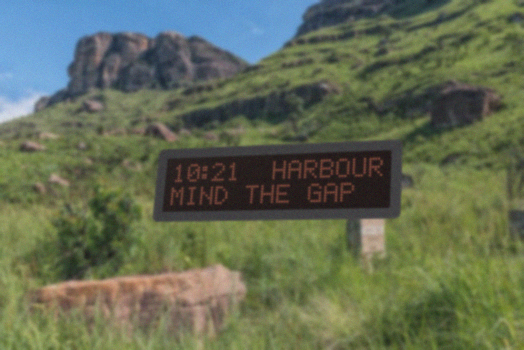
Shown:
10 h 21 min
